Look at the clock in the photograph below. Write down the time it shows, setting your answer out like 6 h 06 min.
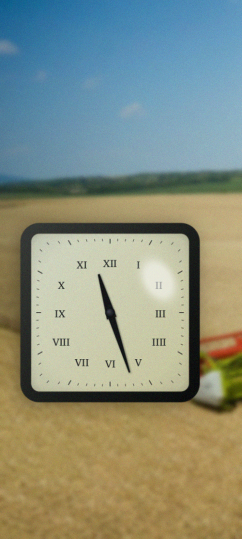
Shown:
11 h 27 min
